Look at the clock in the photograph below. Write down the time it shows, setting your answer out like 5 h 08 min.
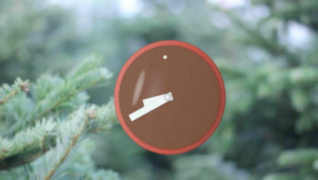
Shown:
8 h 41 min
